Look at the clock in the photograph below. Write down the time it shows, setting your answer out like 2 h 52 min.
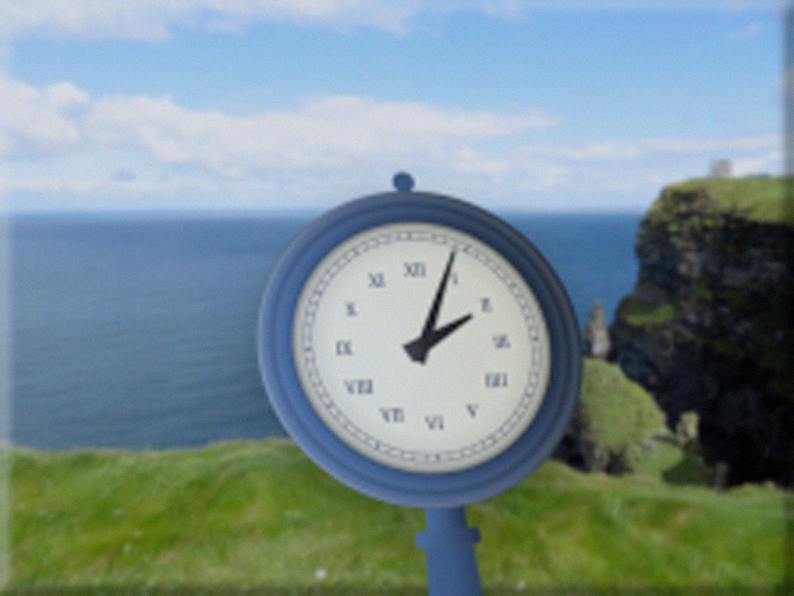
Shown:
2 h 04 min
